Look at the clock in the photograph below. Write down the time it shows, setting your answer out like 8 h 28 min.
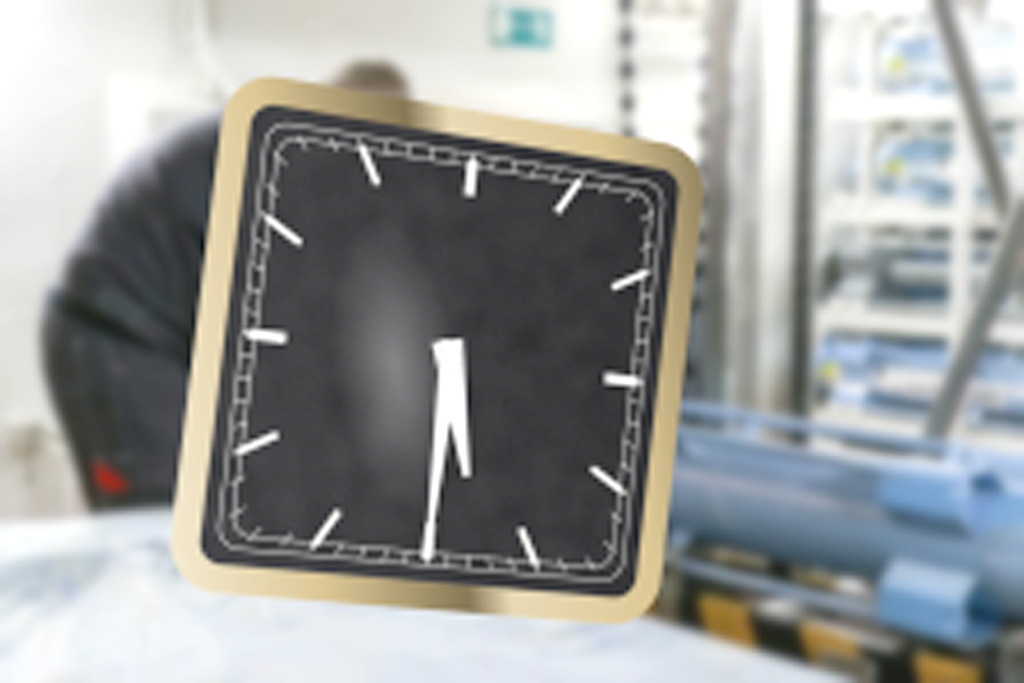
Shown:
5 h 30 min
